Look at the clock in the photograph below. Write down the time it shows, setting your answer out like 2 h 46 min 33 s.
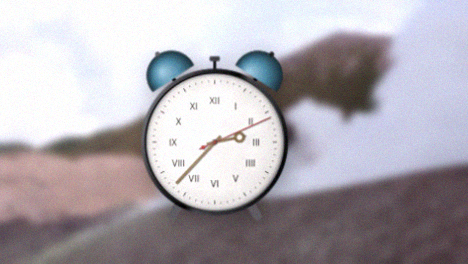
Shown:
2 h 37 min 11 s
